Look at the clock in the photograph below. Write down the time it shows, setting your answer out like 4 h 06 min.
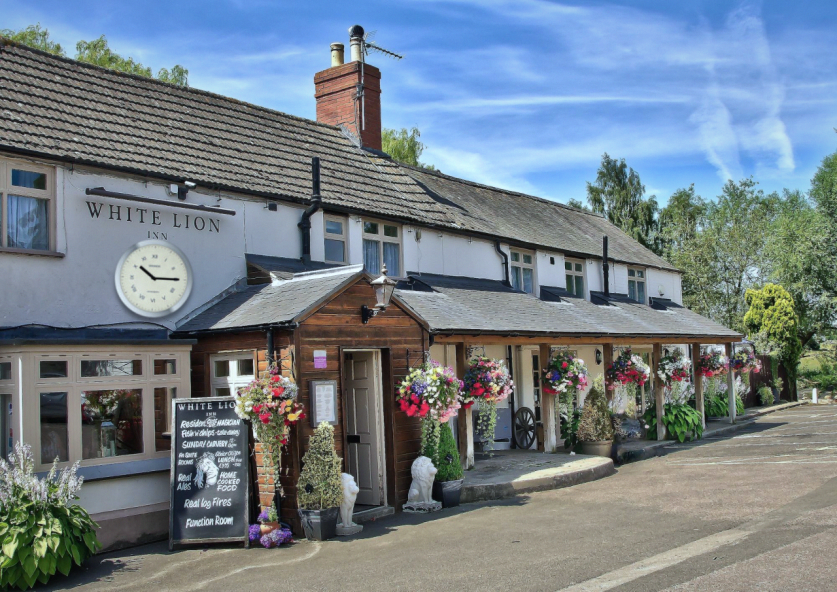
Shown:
10 h 15 min
